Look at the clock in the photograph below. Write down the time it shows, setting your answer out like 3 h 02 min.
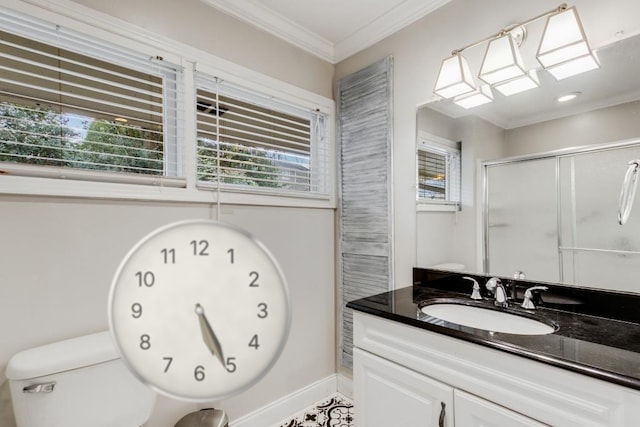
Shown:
5 h 26 min
